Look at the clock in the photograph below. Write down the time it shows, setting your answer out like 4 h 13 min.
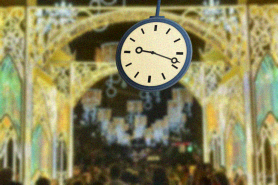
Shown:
9 h 18 min
